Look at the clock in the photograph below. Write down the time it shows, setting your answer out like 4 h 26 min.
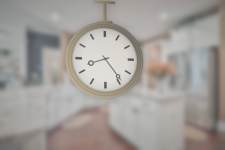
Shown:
8 h 24 min
